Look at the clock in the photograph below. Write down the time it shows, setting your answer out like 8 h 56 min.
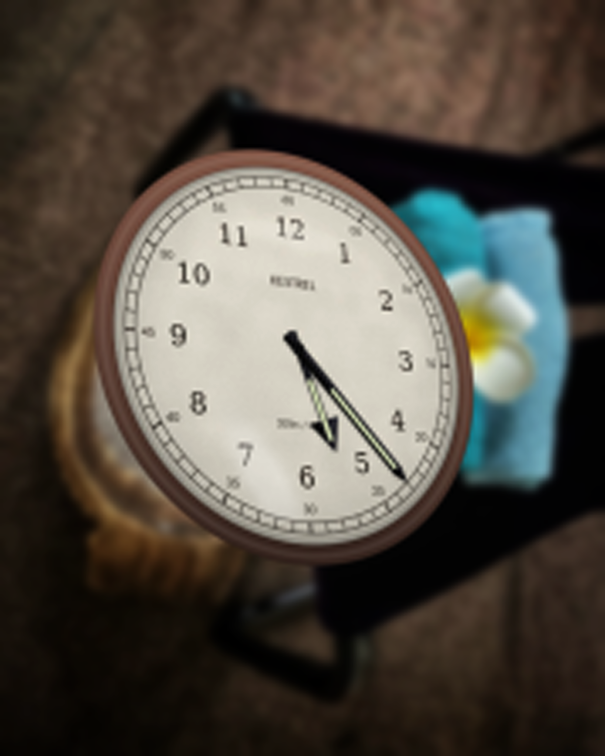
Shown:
5 h 23 min
